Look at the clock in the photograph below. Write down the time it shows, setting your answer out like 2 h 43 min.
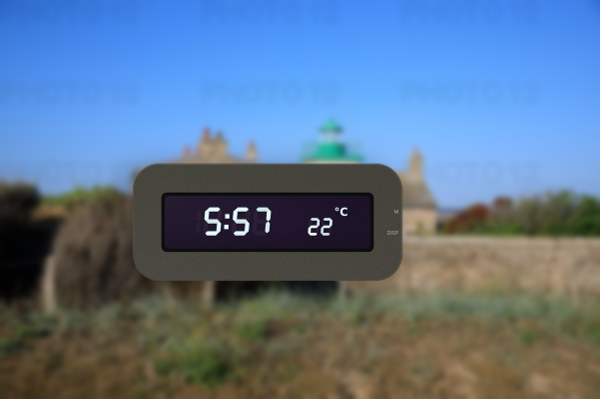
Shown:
5 h 57 min
